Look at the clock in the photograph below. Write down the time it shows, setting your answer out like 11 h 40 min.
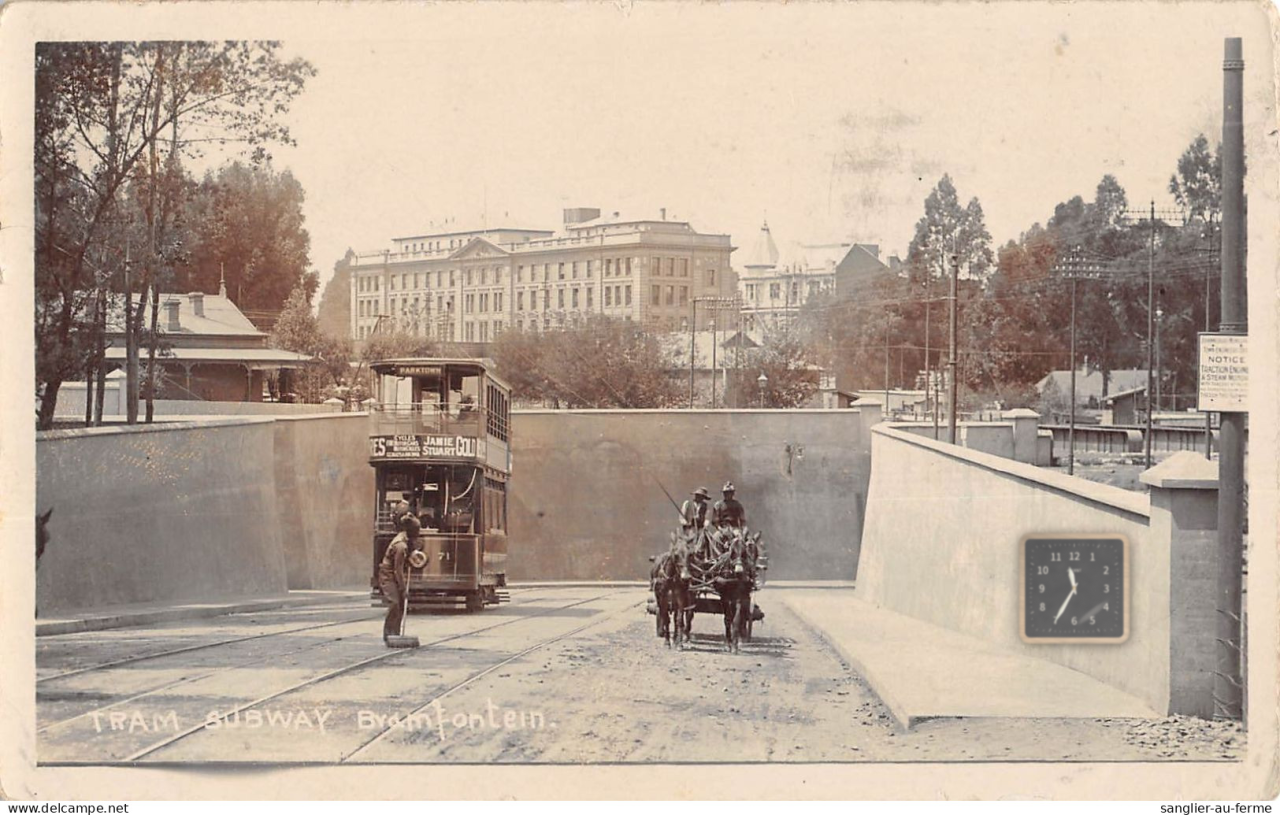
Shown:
11 h 35 min
